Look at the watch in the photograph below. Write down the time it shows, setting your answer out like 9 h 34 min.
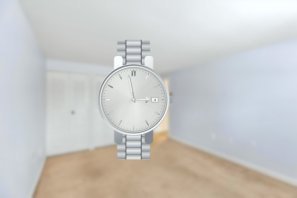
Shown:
2 h 58 min
